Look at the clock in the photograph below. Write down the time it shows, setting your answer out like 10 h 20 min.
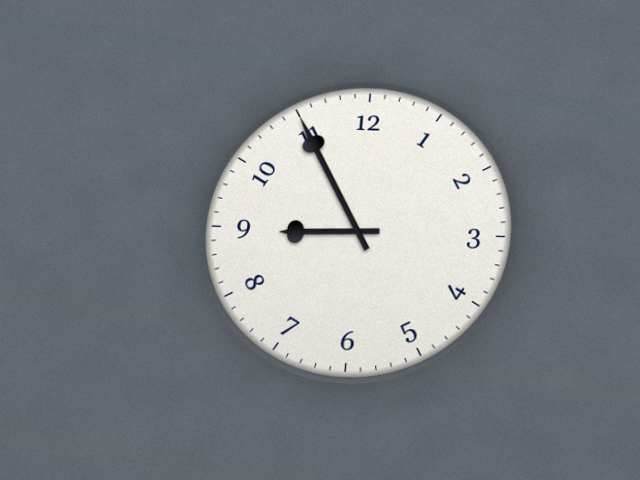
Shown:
8 h 55 min
